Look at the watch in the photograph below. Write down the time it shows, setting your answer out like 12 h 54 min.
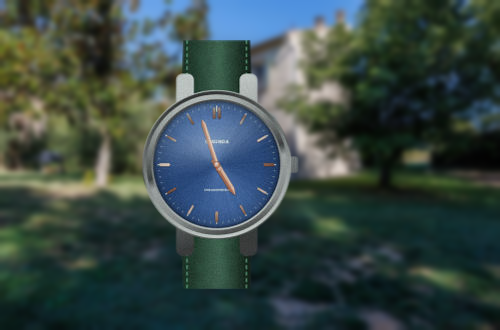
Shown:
4 h 57 min
